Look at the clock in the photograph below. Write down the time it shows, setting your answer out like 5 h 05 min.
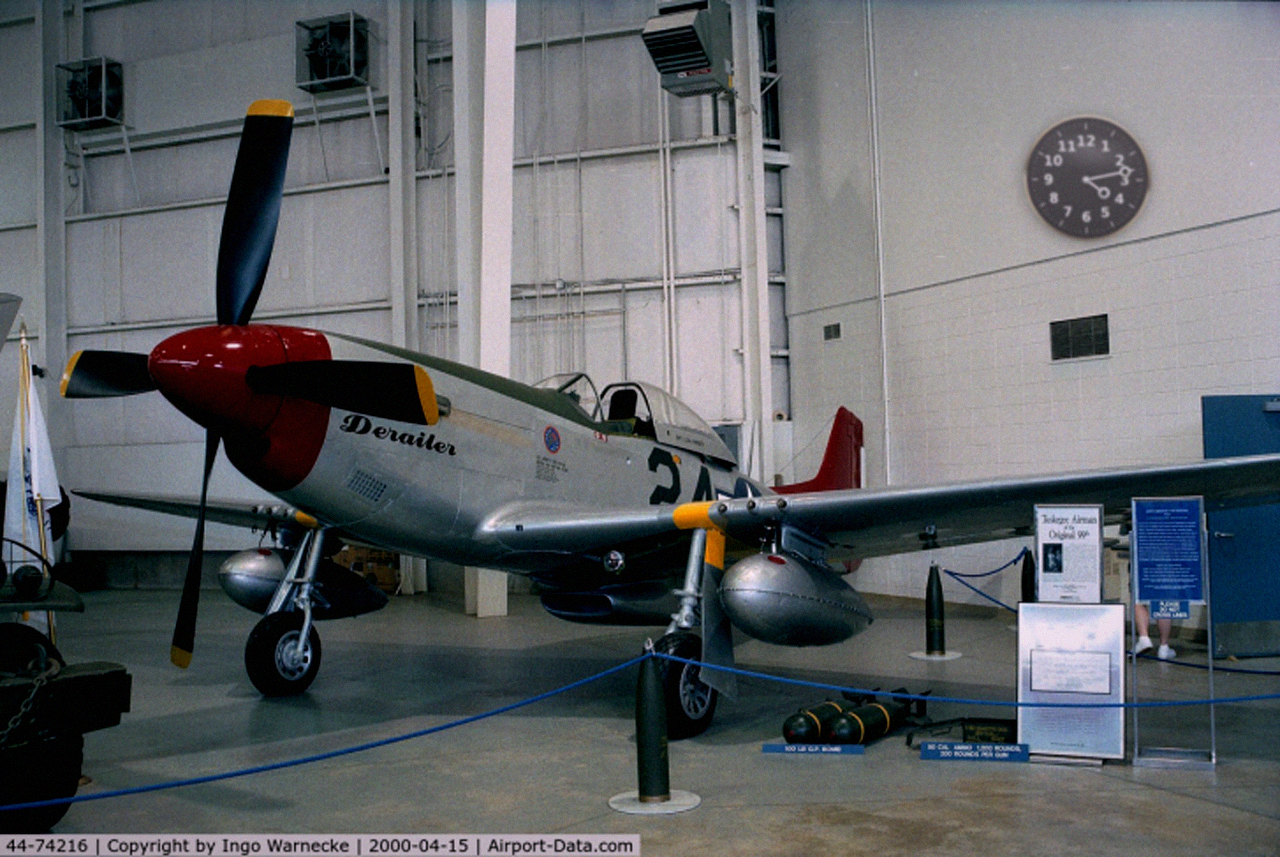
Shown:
4 h 13 min
